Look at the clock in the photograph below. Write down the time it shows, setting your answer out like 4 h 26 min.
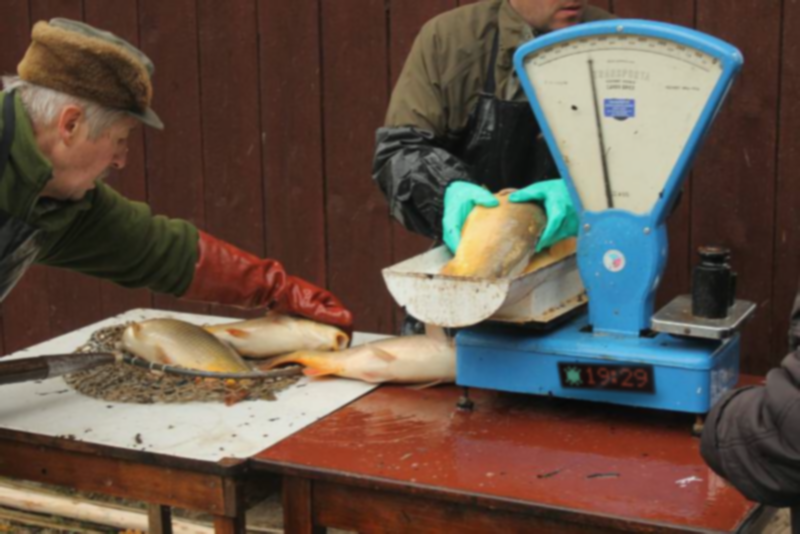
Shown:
19 h 29 min
